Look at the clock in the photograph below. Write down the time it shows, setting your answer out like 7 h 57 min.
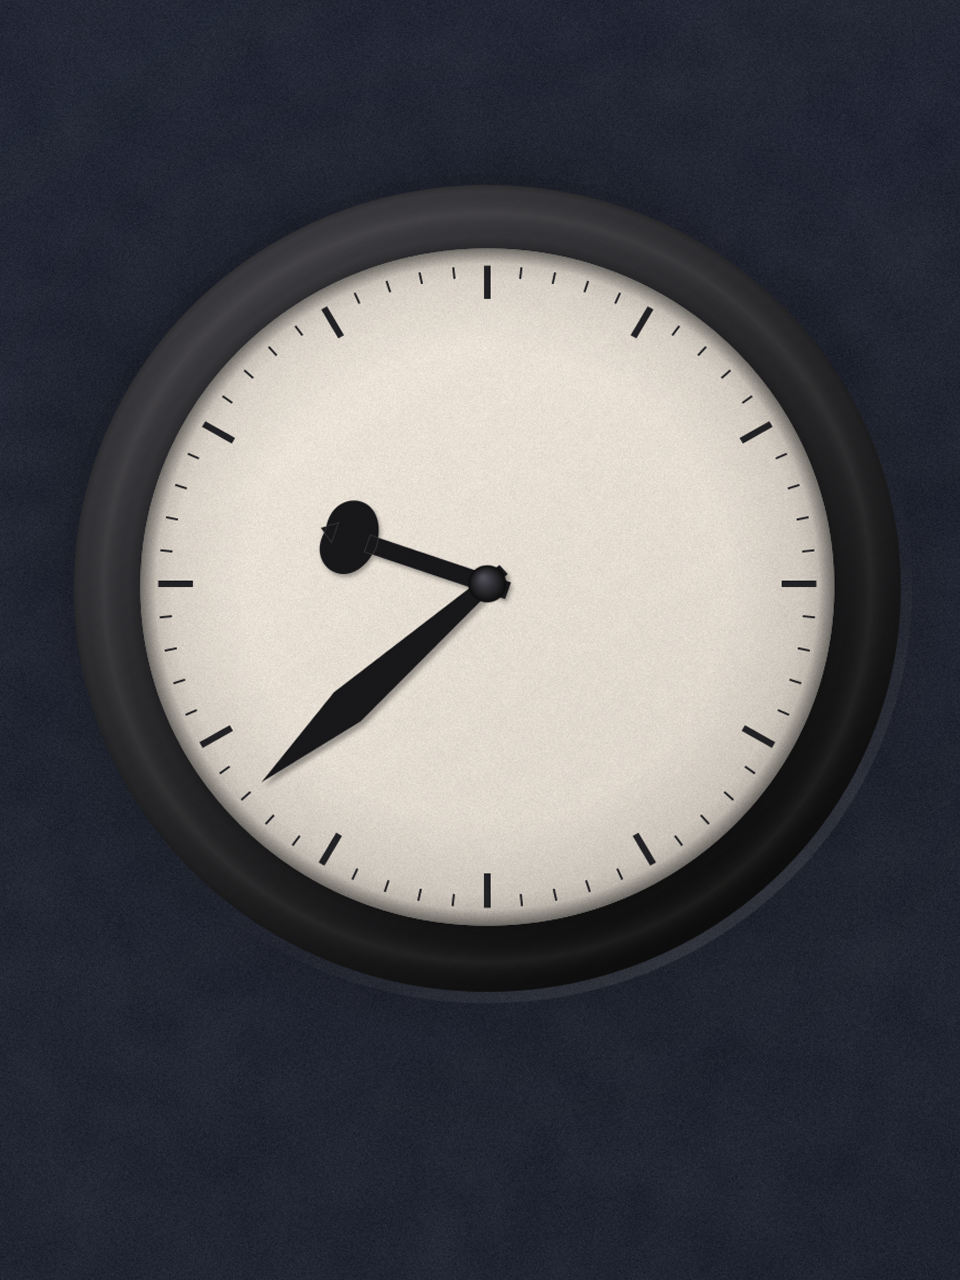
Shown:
9 h 38 min
